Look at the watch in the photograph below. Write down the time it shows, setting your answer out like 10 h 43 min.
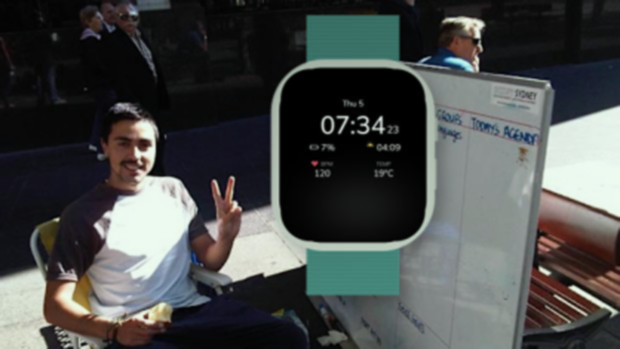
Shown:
7 h 34 min
